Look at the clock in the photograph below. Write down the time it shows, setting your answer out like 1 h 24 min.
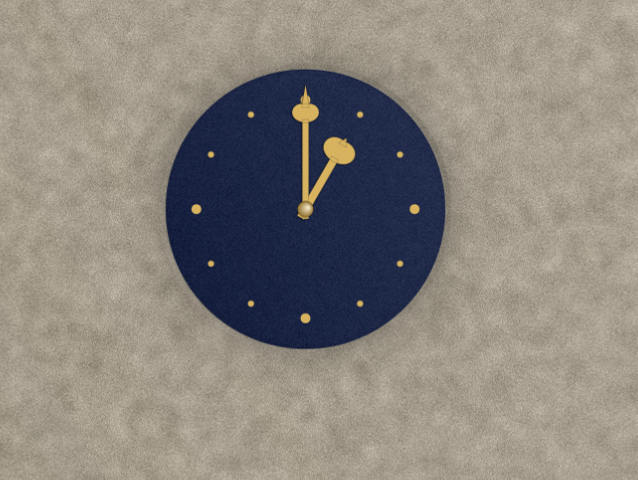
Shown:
1 h 00 min
